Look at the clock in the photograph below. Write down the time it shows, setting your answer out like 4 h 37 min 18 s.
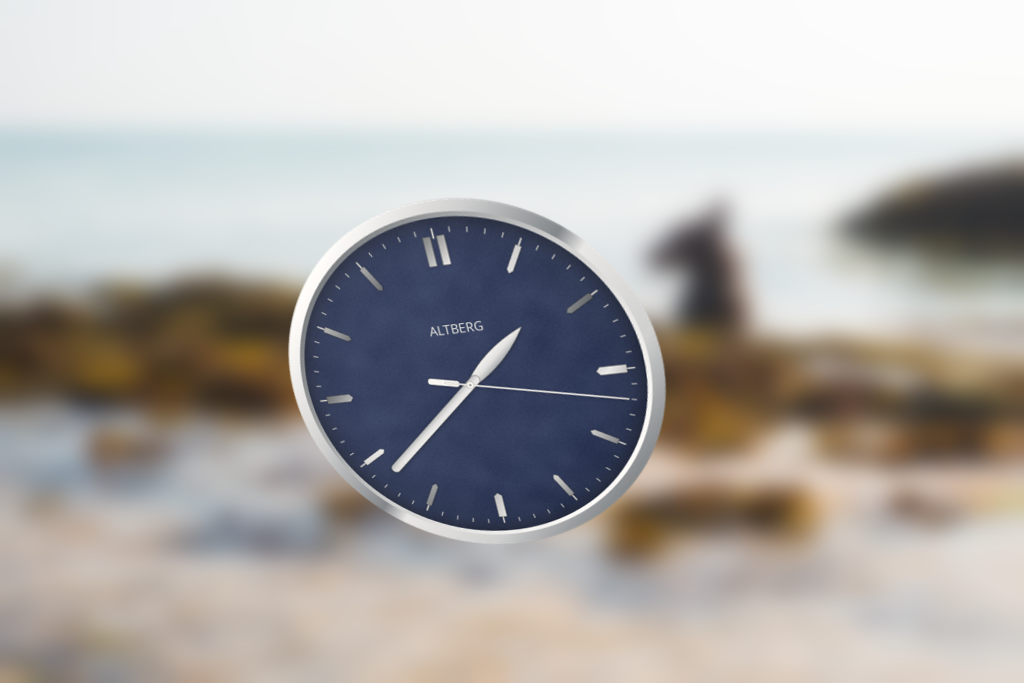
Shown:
1 h 38 min 17 s
